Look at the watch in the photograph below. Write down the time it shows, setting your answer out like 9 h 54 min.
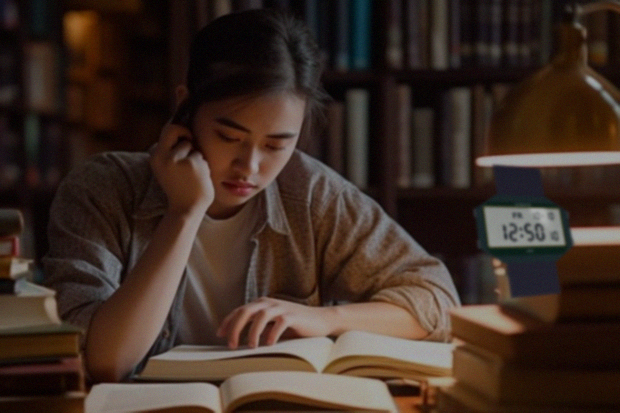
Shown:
12 h 50 min
